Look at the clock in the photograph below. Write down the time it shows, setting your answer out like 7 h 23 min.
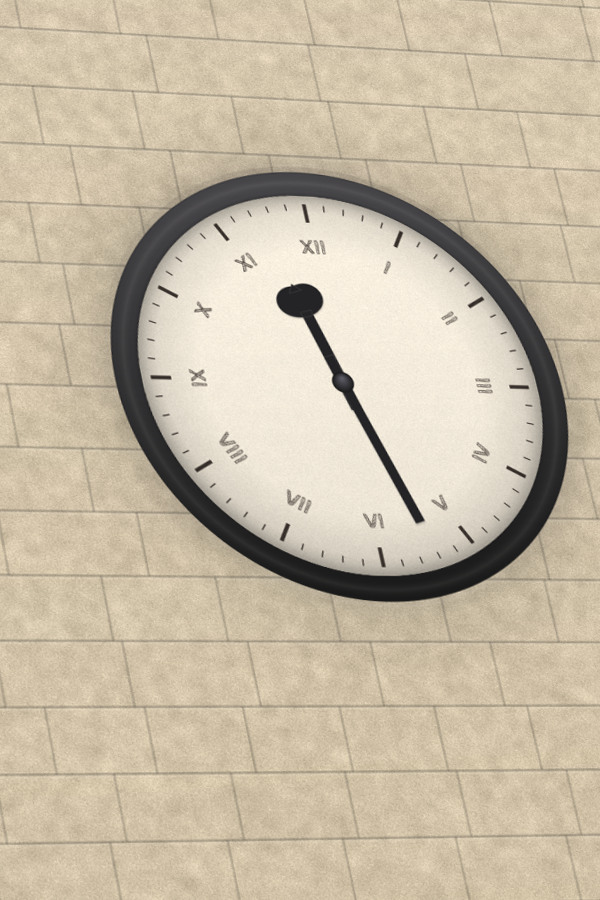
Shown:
11 h 27 min
